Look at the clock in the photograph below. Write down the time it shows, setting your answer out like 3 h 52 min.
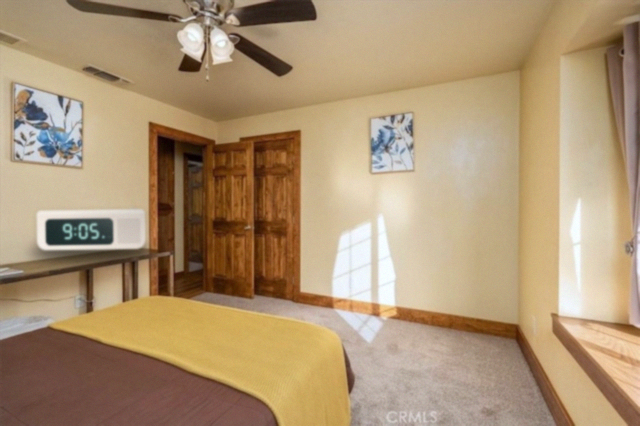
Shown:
9 h 05 min
